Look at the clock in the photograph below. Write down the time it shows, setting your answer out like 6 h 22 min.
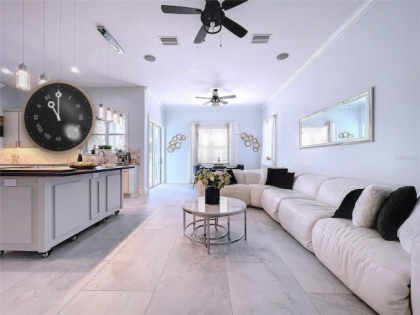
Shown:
11 h 00 min
